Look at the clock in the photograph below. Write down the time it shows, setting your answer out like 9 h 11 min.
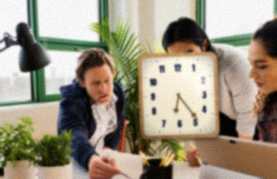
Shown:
6 h 24 min
